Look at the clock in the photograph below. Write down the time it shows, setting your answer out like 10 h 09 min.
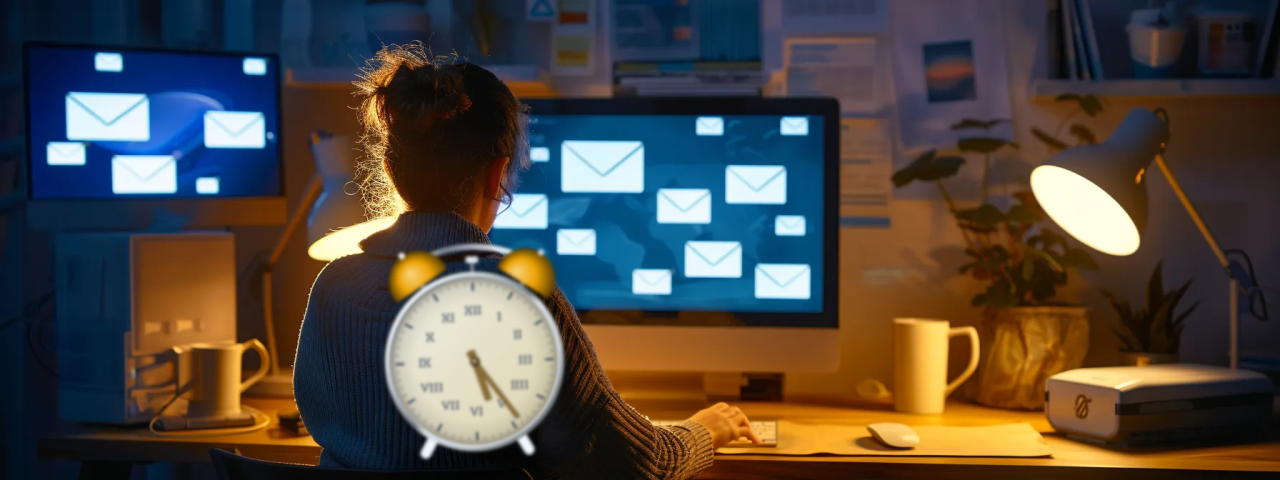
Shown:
5 h 24 min
